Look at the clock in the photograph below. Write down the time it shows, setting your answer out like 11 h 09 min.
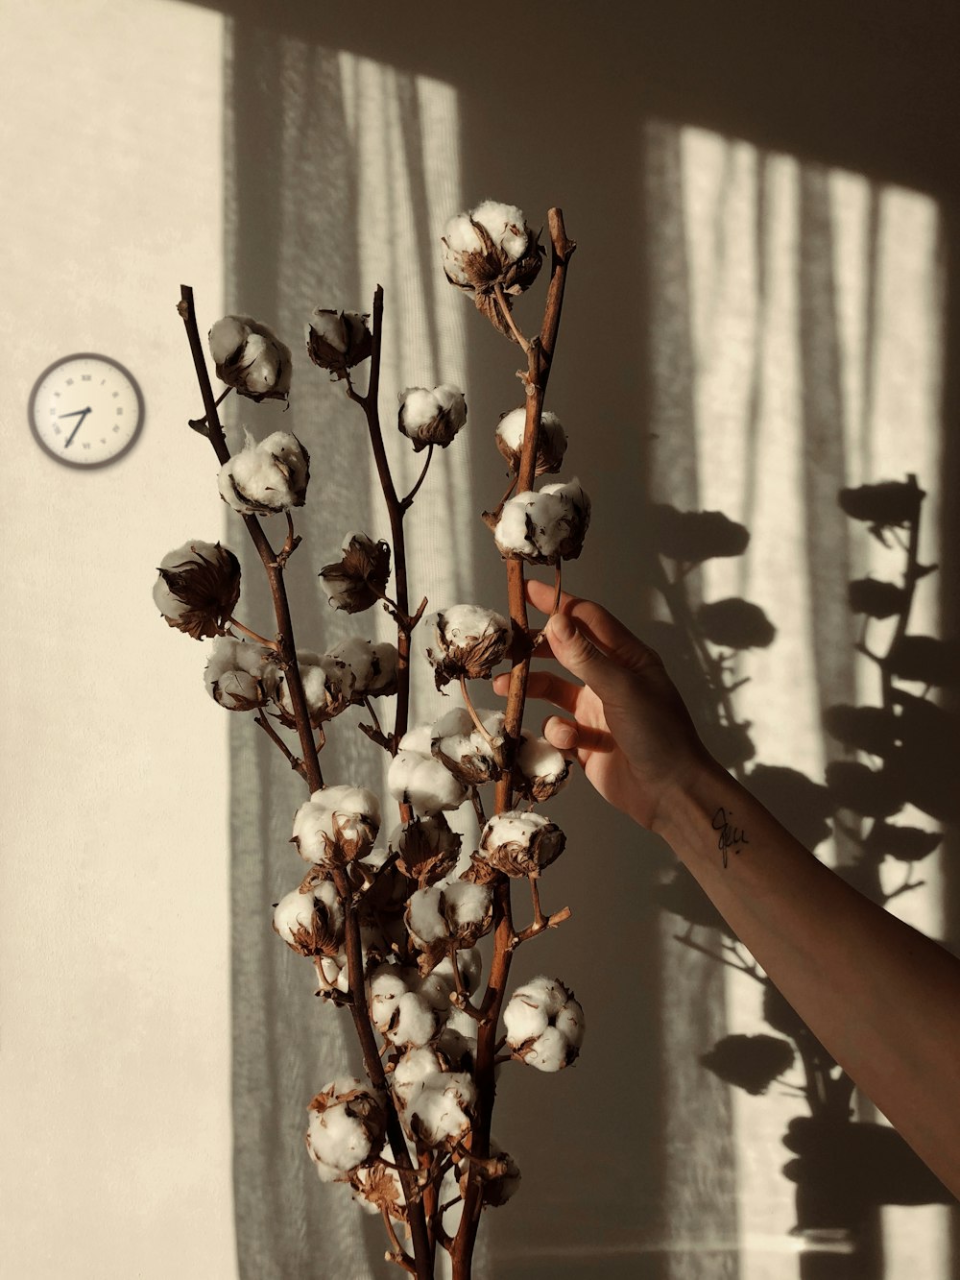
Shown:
8 h 35 min
